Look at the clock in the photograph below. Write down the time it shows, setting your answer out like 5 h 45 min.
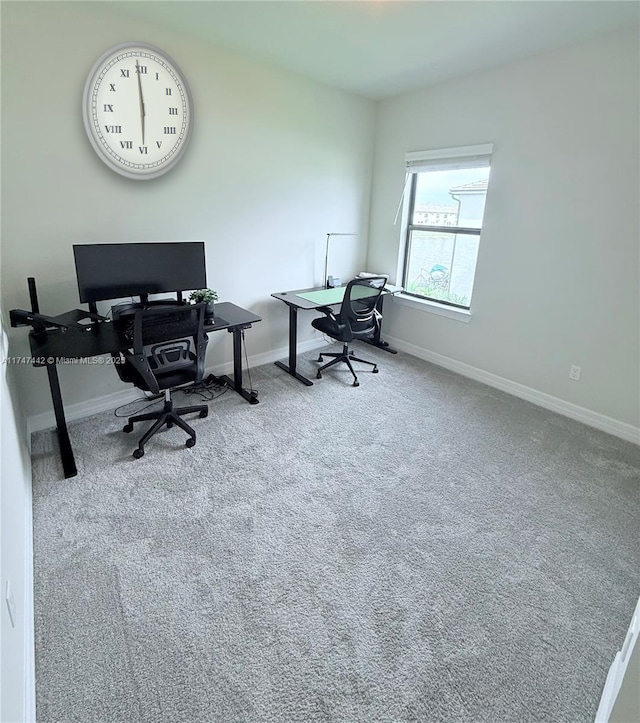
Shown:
5 h 59 min
